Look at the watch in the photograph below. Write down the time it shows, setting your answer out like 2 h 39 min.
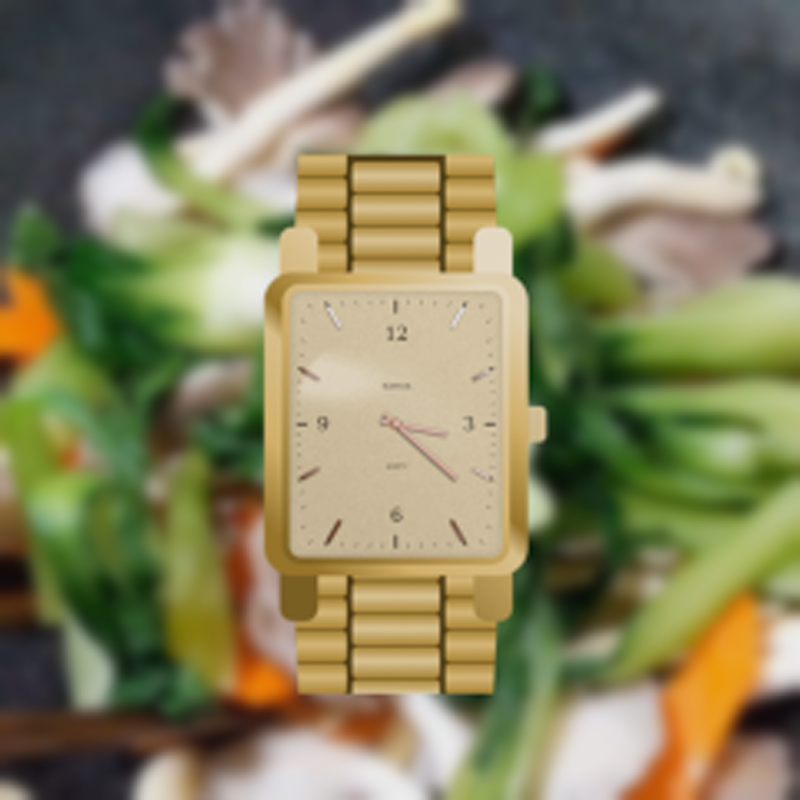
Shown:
3 h 22 min
